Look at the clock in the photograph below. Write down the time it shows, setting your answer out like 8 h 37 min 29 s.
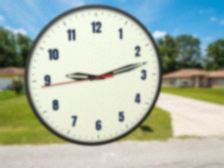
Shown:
9 h 12 min 44 s
